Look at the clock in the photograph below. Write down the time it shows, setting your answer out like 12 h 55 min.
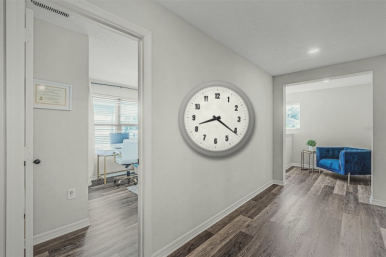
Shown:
8 h 21 min
